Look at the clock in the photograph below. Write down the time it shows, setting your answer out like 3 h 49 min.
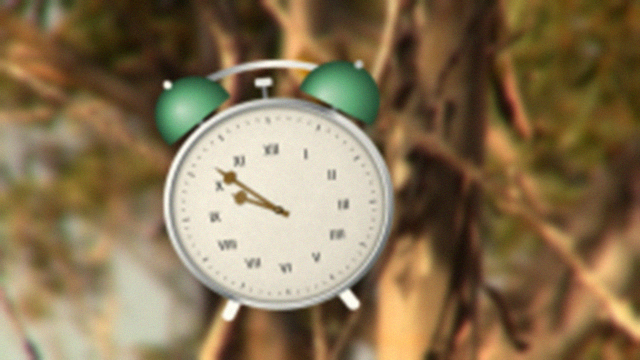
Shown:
9 h 52 min
